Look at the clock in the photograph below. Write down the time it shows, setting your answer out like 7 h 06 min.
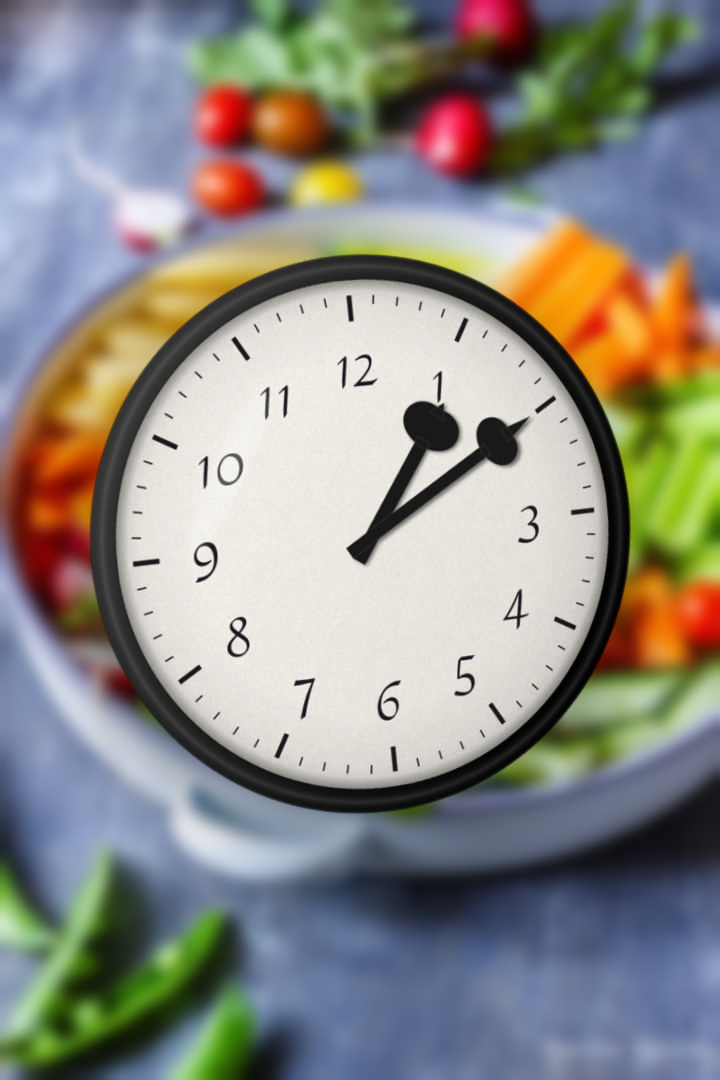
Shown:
1 h 10 min
